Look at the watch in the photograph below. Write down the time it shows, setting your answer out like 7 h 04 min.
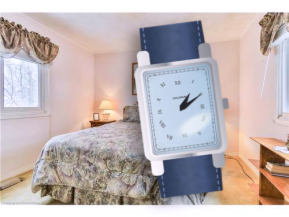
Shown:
1 h 10 min
